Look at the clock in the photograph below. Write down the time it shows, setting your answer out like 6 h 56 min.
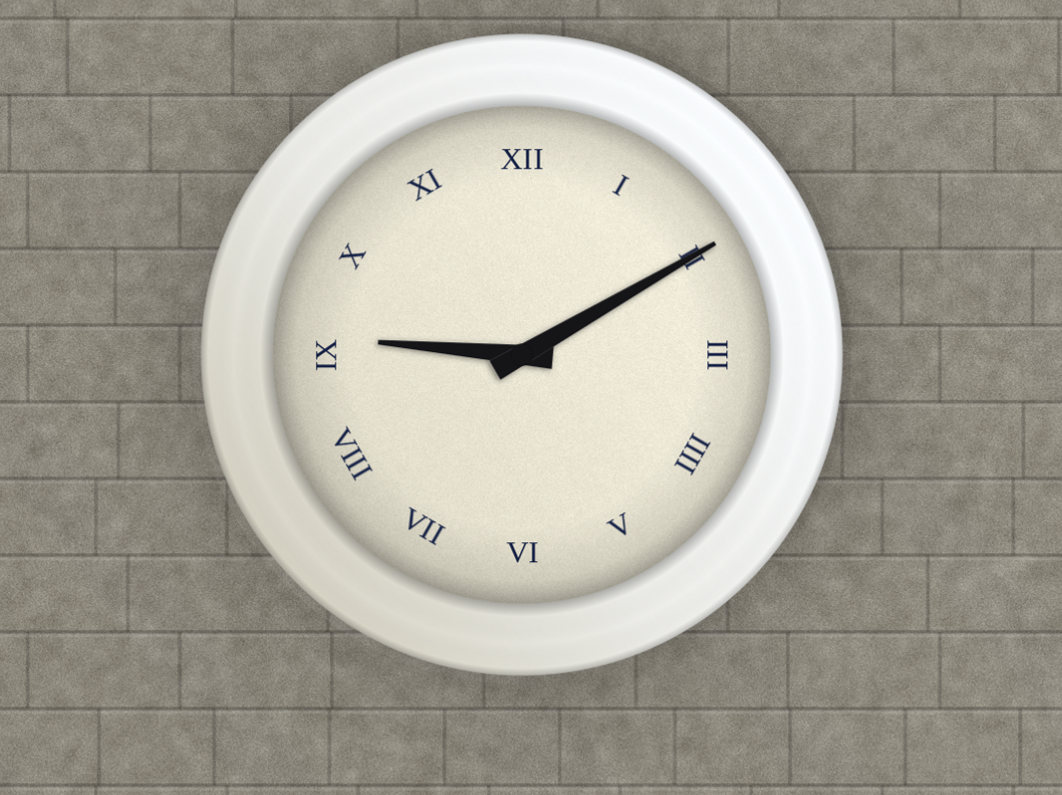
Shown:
9 h 10 min
